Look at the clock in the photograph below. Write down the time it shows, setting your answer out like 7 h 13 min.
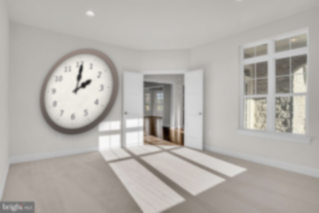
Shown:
2 h 01 min
